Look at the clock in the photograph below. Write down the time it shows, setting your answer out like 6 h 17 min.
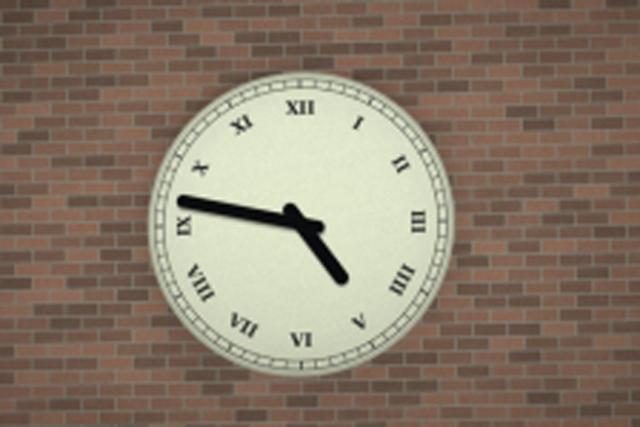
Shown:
4 h 47 min
